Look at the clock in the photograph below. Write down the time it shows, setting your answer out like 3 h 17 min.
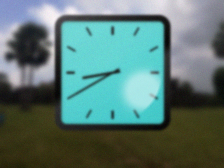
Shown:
8 h 40 min
